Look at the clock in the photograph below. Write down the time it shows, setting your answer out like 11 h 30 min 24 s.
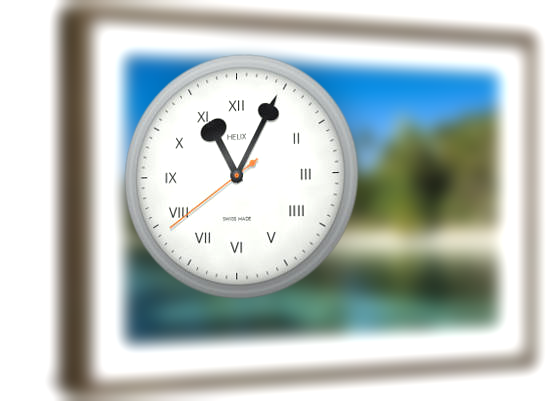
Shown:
11 h 04 min 39 s
